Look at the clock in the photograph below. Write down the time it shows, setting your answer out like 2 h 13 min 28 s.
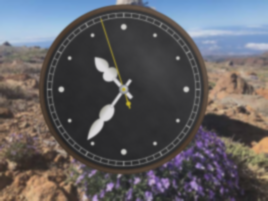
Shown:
10 h 35 min 57 s
